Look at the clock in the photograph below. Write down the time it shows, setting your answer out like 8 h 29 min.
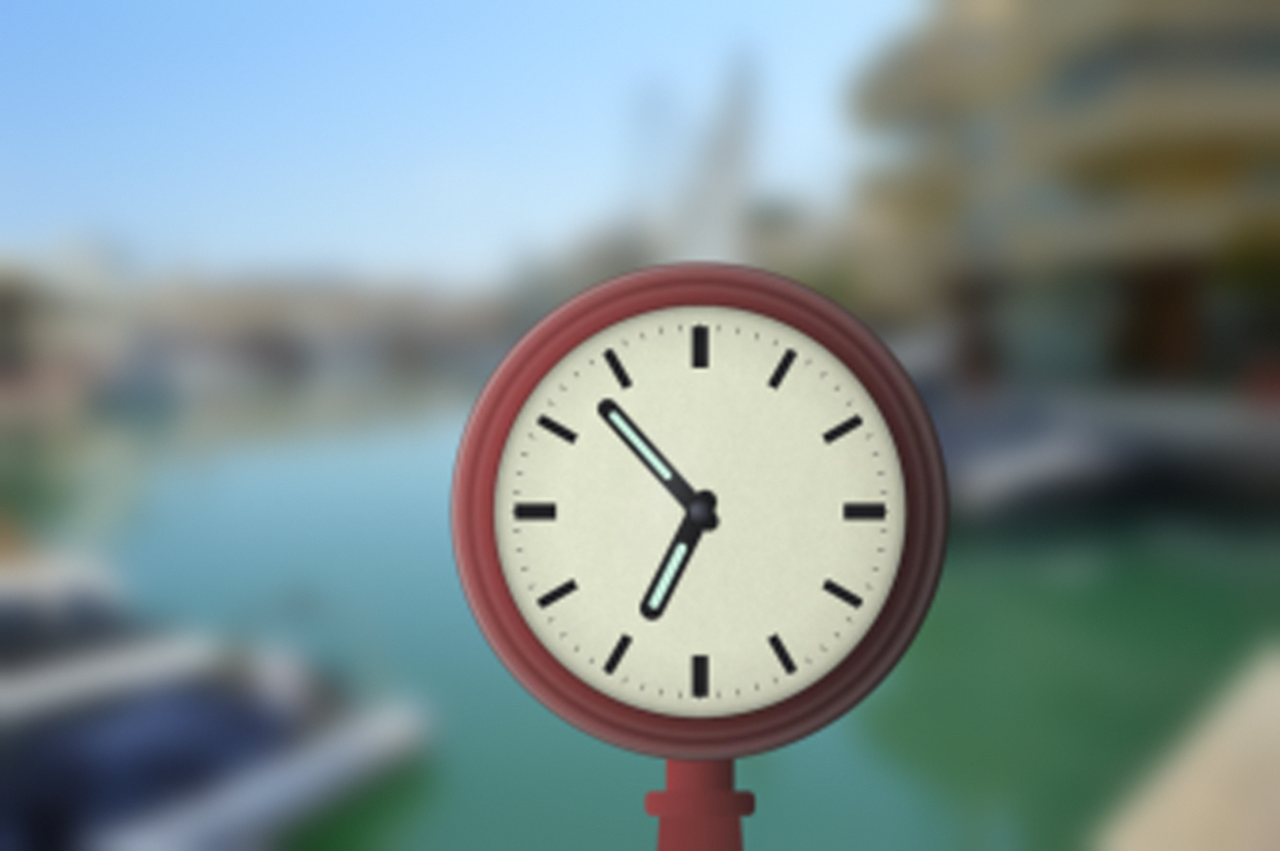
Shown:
6 h 53 min
